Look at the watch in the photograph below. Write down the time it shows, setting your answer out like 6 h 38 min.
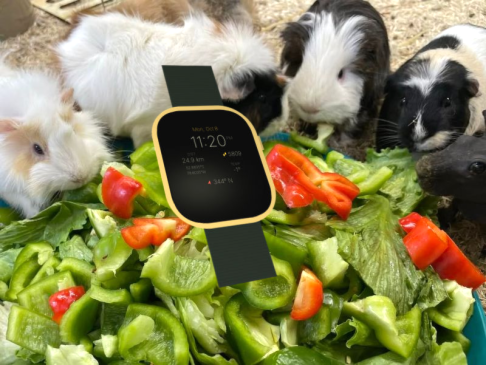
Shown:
11 h 20 min
